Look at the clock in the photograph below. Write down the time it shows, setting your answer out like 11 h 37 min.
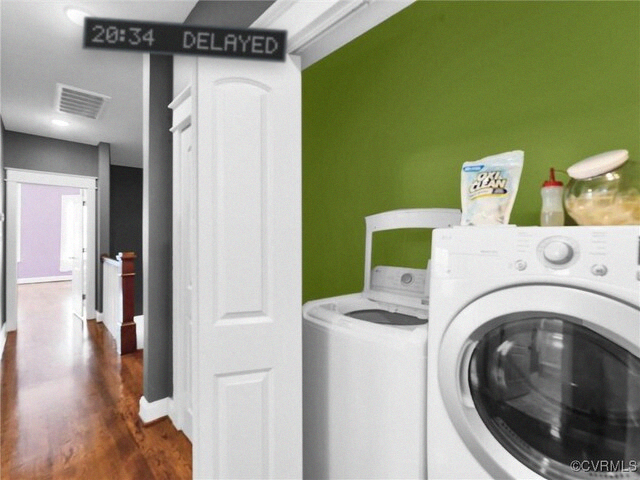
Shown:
20 h 34 min
